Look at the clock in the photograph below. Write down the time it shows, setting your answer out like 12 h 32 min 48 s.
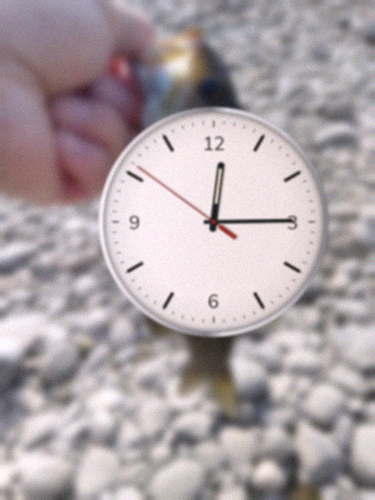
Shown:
12 h 14 min 51 s
